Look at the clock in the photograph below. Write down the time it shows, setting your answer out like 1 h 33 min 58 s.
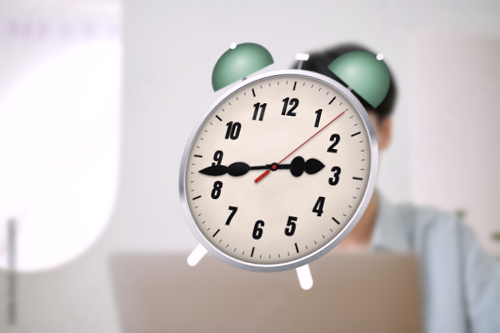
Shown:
2 h 43 min 07 s
